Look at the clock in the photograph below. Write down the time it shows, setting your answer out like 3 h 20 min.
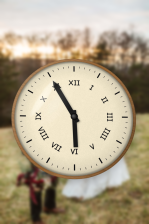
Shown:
5 h 55 min
